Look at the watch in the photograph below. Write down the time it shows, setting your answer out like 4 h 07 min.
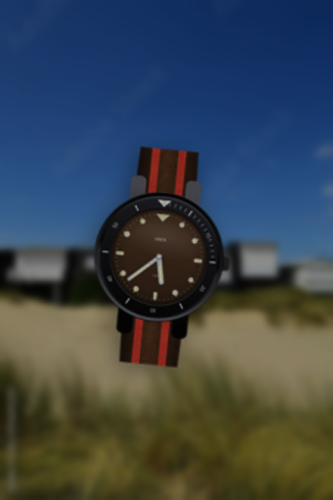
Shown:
5 h 38 min
